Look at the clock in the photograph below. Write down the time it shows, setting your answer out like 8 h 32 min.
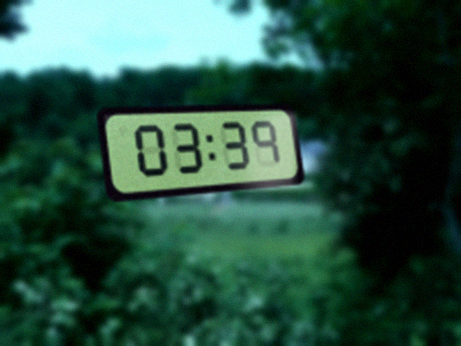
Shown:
3 h 39 min
